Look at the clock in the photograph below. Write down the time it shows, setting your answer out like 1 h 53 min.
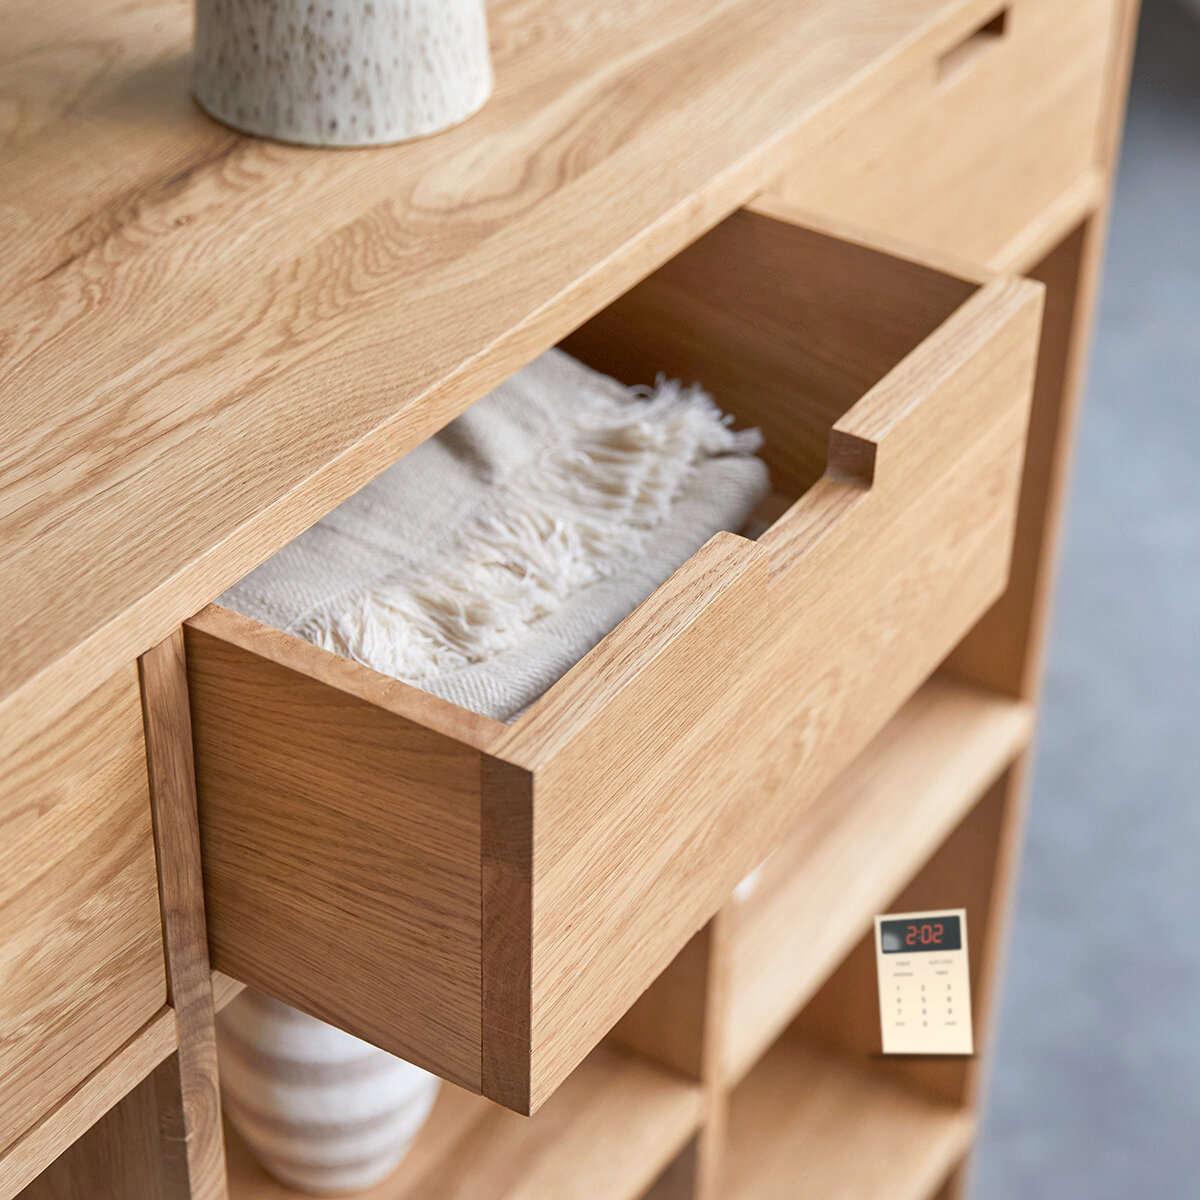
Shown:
2 h 02 min
